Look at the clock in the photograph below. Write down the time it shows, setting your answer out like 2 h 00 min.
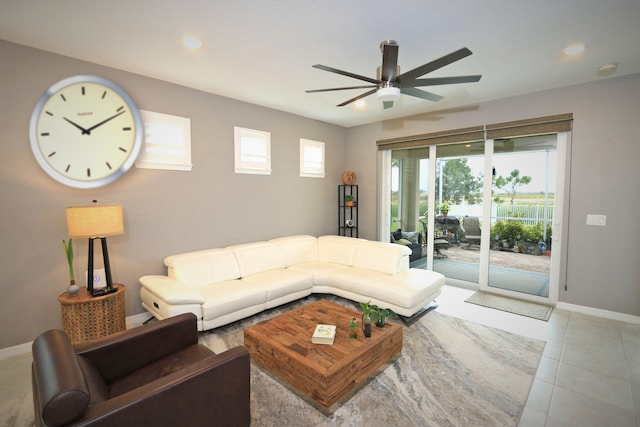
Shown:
10 h 11 min
